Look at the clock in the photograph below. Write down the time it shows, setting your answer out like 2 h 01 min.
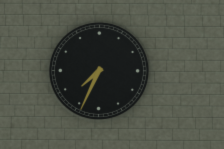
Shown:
7 h 34 min
